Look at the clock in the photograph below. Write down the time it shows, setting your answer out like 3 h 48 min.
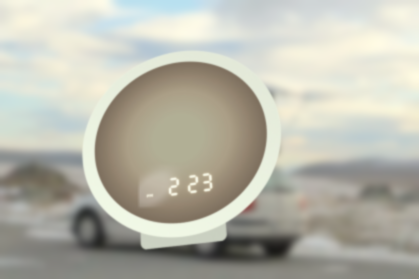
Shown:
2 h 23 min
